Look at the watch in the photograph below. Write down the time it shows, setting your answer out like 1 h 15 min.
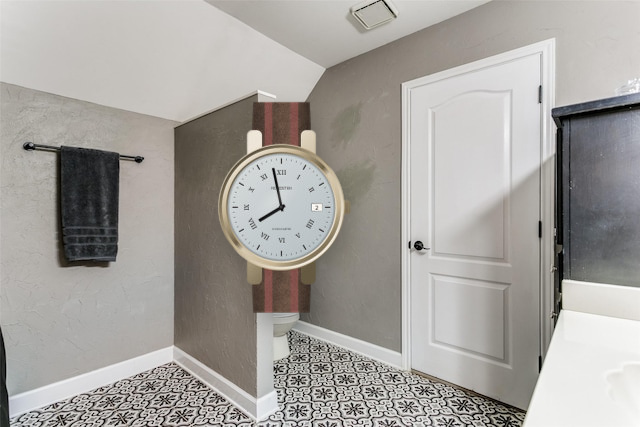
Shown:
7 h 58 min
